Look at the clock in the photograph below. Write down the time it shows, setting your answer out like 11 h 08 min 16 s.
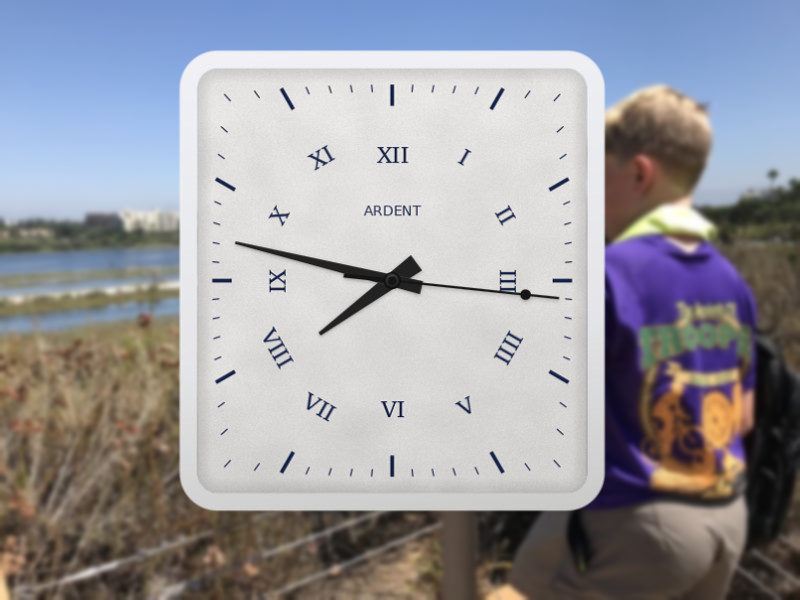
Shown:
7 h 47 min 16 s
